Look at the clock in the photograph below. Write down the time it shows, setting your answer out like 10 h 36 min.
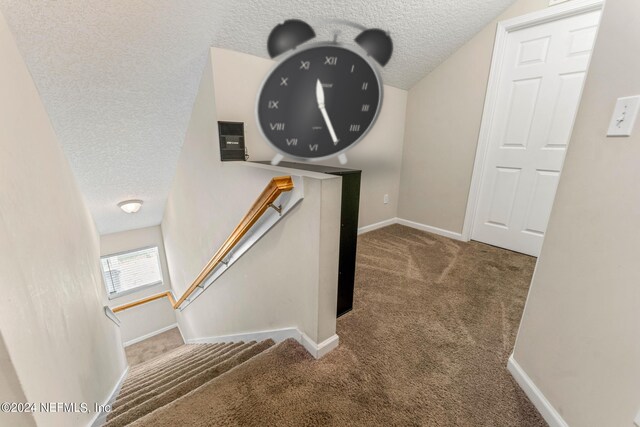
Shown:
11 h 25 min
